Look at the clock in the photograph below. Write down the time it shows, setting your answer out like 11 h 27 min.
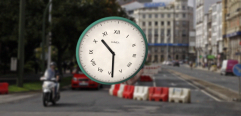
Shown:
10 h 29 min
